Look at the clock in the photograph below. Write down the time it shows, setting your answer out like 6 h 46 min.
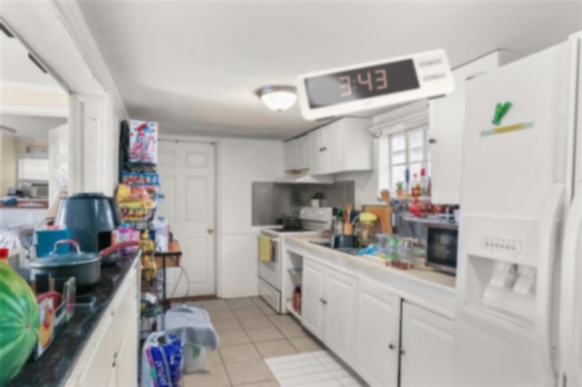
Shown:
3 h 43 min
